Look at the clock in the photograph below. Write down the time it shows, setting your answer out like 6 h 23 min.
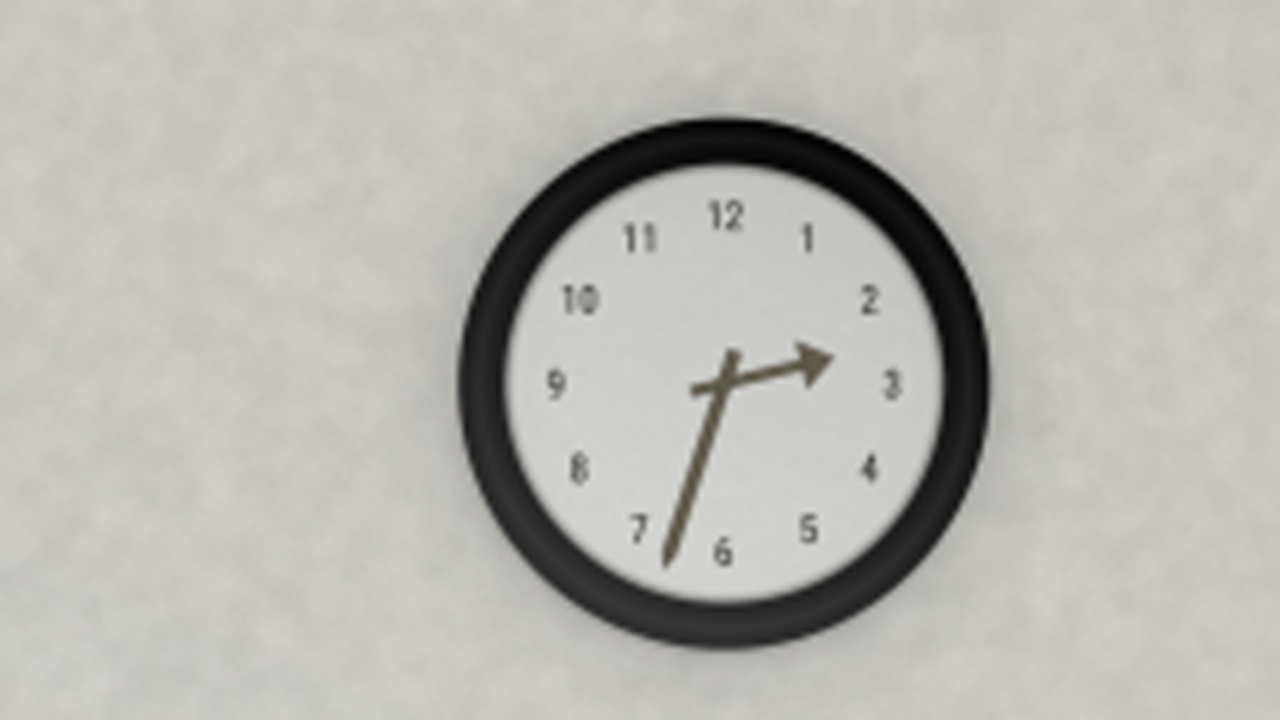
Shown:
2 h 33 min
